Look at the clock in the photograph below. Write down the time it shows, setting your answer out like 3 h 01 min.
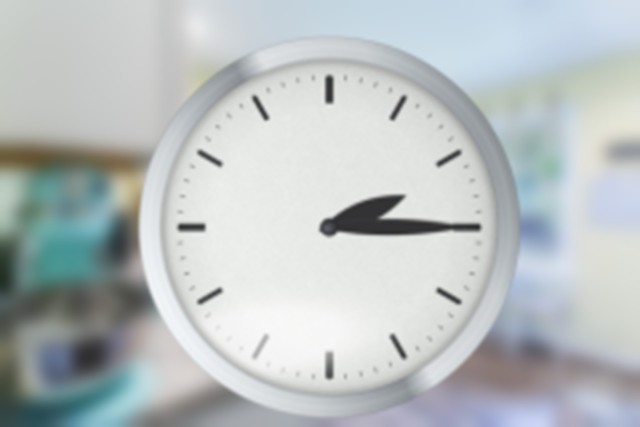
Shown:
2 h 15 min
